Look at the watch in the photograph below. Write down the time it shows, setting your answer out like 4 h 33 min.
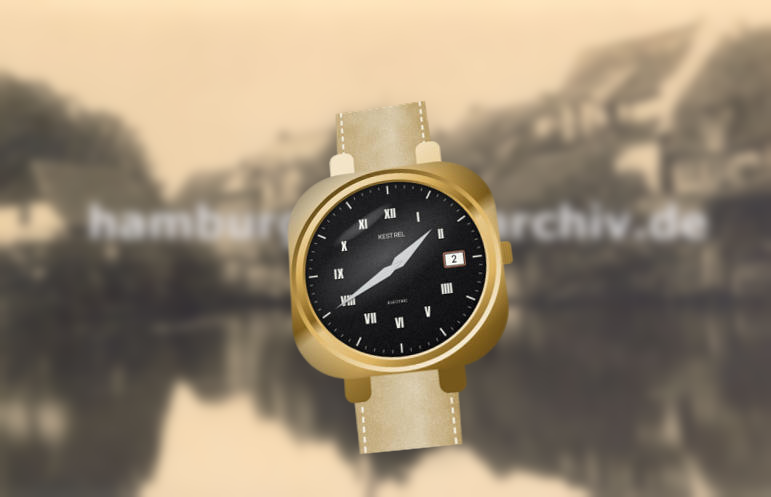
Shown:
1 h 40 min
